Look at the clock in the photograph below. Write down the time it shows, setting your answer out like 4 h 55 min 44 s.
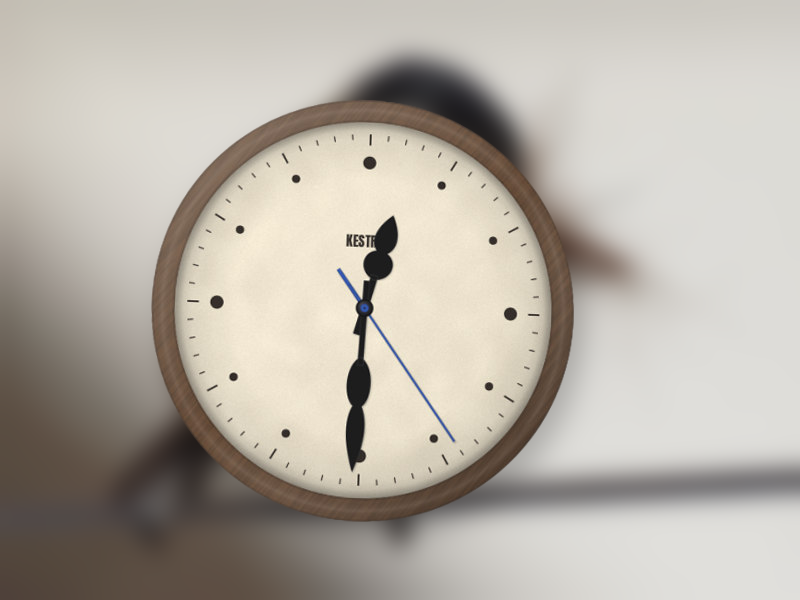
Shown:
12 h 30 min 24 s
